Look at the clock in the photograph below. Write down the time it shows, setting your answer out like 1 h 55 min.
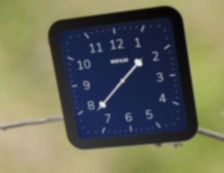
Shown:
1 h 38 min
